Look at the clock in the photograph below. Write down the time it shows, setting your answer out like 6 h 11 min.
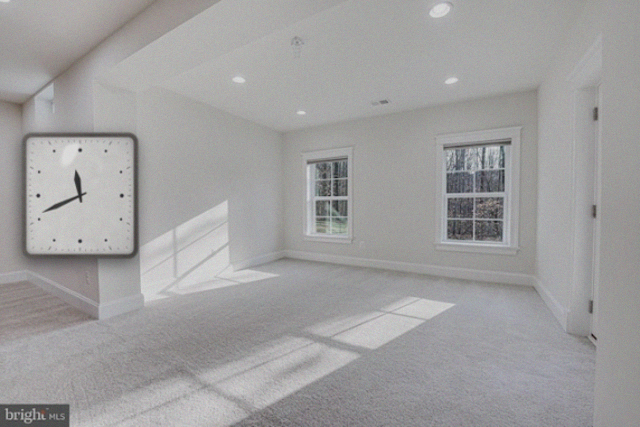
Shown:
11 h 41 min
